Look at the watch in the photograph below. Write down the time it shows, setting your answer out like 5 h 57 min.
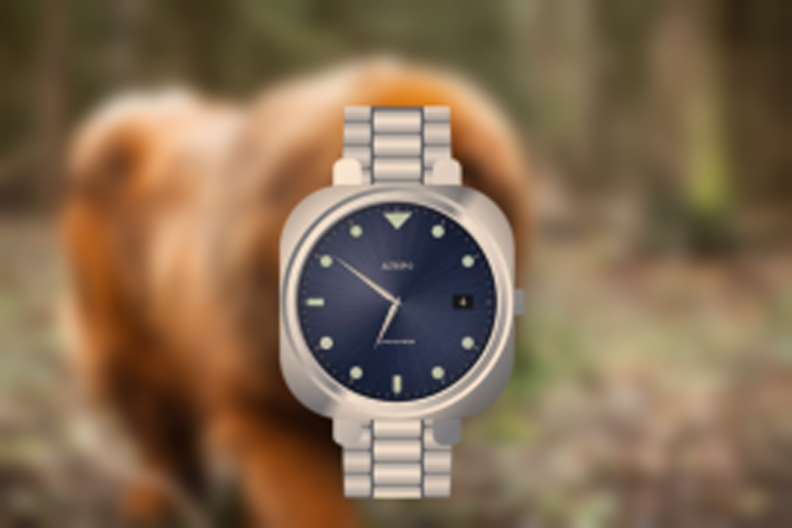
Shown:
6 h 51 min
